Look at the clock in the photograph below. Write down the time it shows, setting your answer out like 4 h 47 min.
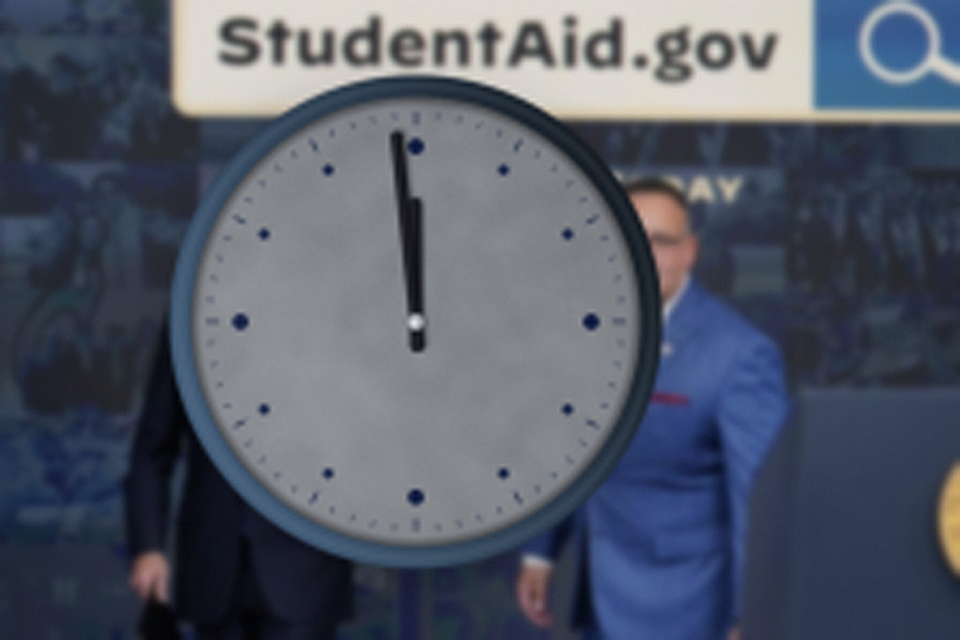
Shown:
11 h 59 min
